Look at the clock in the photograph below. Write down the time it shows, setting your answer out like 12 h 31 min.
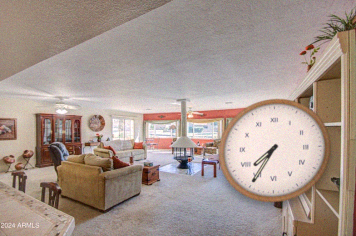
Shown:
7 h 35 min
